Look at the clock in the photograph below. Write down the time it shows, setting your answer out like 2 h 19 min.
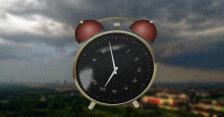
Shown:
6 h 58 min
